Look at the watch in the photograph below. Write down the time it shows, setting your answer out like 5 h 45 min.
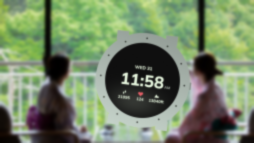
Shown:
11 h 58 min
